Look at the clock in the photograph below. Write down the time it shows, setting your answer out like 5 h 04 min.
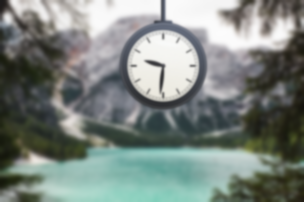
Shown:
9 h 31 min
